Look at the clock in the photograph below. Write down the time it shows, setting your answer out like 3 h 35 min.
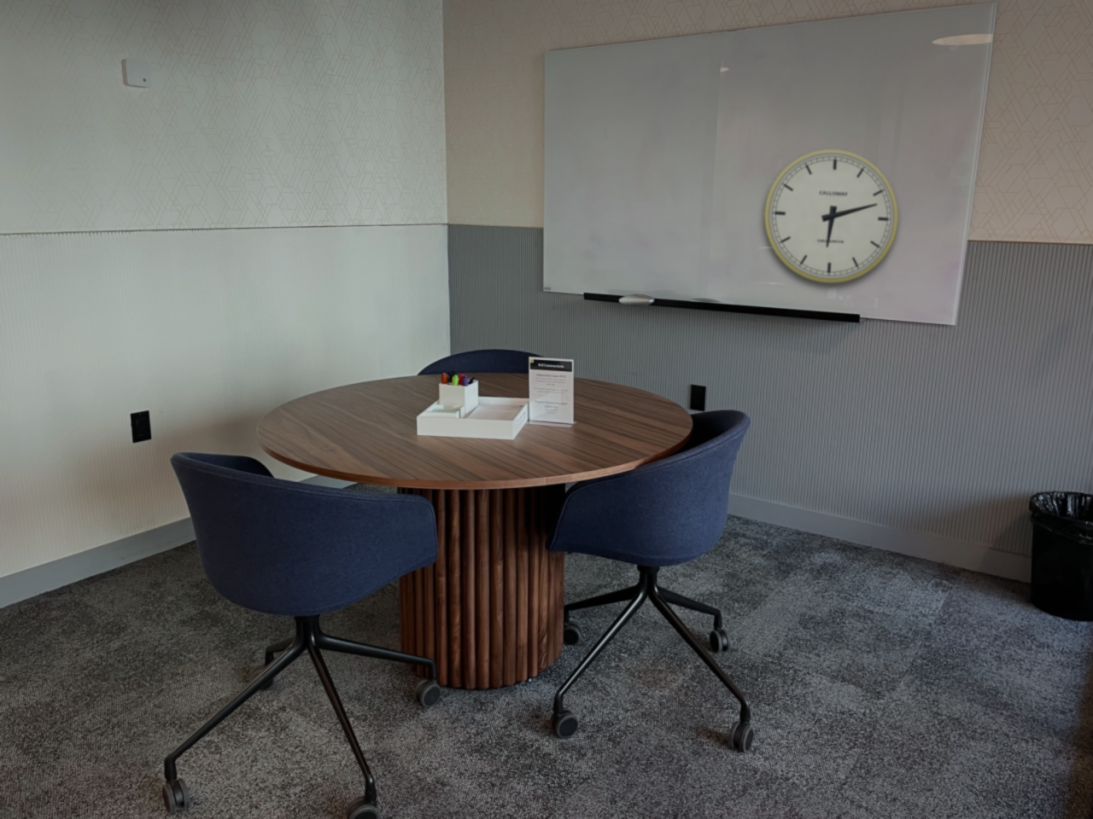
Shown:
6 h 12 min
